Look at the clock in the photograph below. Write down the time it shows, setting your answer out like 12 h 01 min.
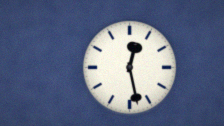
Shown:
12 h 28 min
